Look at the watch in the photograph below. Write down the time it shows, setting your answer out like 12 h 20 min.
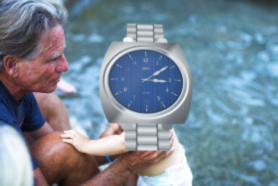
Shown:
3 h 09 min
